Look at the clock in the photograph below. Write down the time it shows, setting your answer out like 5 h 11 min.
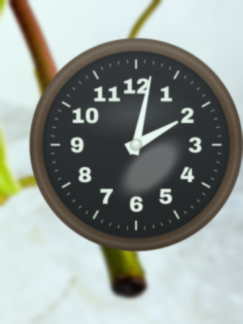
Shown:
2 h 02 min
